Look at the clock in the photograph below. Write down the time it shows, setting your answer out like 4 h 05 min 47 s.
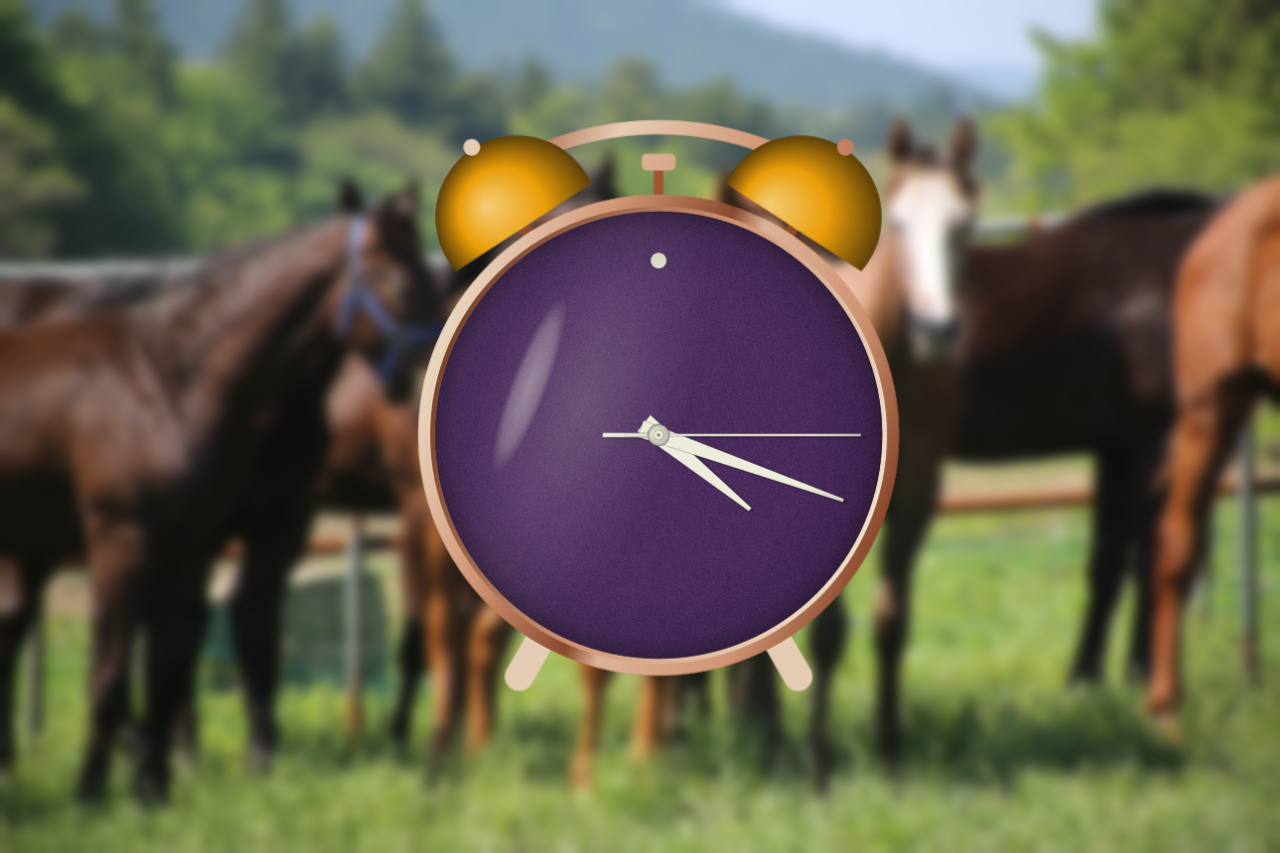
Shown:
4 h 18 min 15 s
